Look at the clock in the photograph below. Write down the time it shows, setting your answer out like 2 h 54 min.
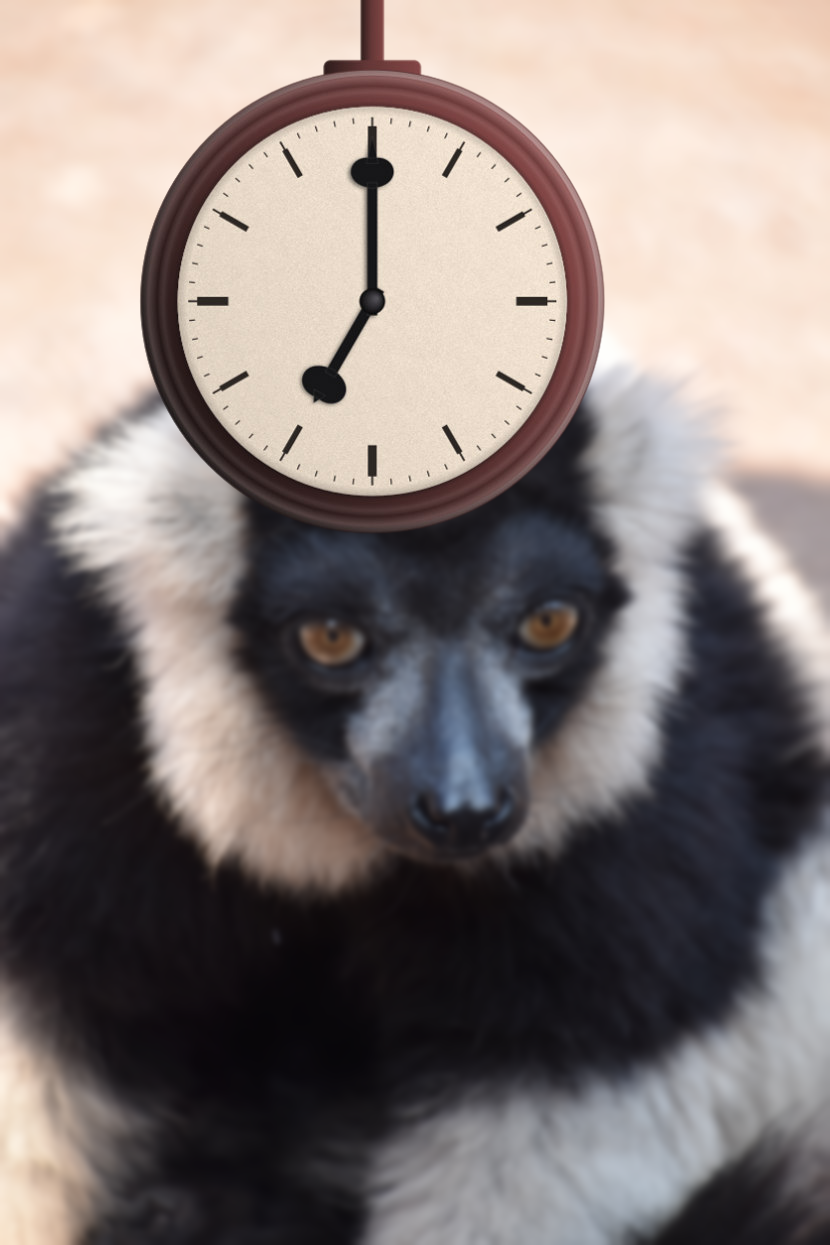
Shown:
7 h 00 min
